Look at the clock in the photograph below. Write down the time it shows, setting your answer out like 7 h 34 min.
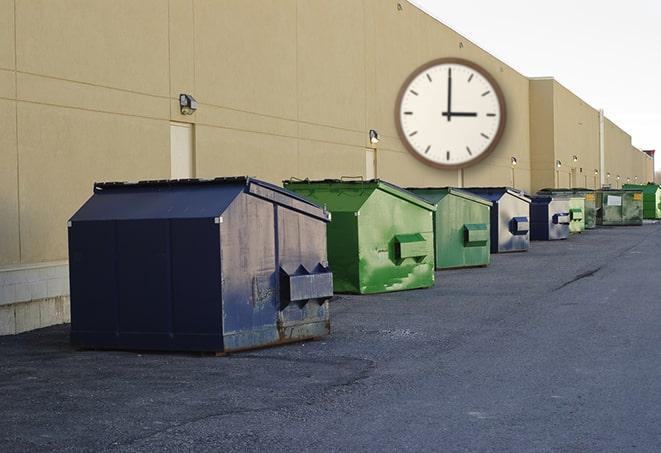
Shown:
3 h 00 min
